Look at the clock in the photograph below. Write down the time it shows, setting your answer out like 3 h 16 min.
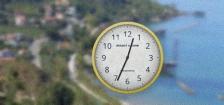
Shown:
12 h 34 min
